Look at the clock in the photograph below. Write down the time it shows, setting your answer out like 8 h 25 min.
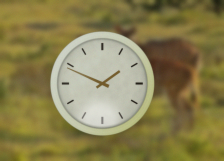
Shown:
1 h 49 min
